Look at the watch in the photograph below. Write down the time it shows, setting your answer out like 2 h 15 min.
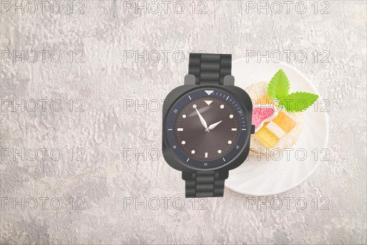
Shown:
1 h 55 min
